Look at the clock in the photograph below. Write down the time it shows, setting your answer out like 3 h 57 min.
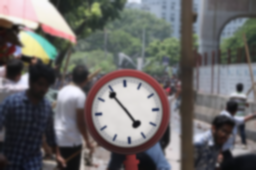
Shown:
4 h 54 min
